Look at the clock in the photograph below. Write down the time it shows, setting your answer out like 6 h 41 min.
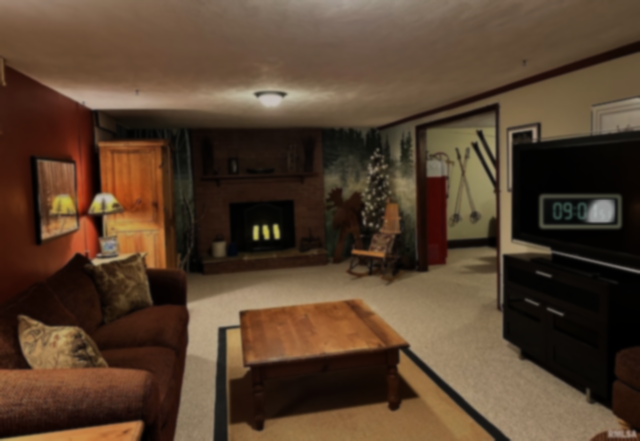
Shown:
9 h 01 min
